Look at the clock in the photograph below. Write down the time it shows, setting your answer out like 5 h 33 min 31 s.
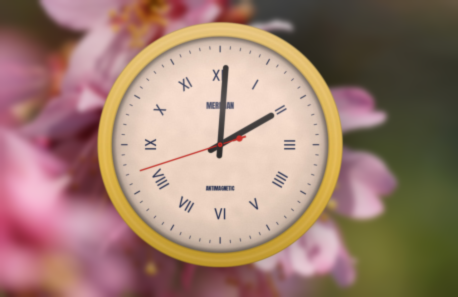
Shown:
2 h 00 min 42 s
